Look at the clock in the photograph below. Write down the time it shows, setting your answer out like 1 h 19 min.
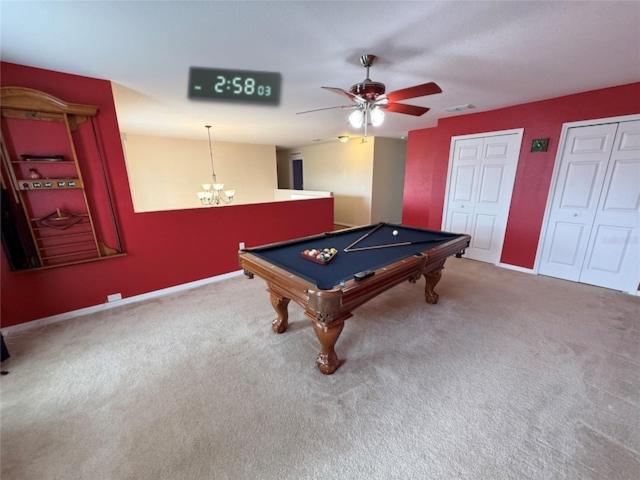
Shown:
2 h 58 min
